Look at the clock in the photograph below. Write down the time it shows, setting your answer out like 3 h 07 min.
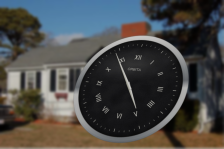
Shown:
4 h 54 min
